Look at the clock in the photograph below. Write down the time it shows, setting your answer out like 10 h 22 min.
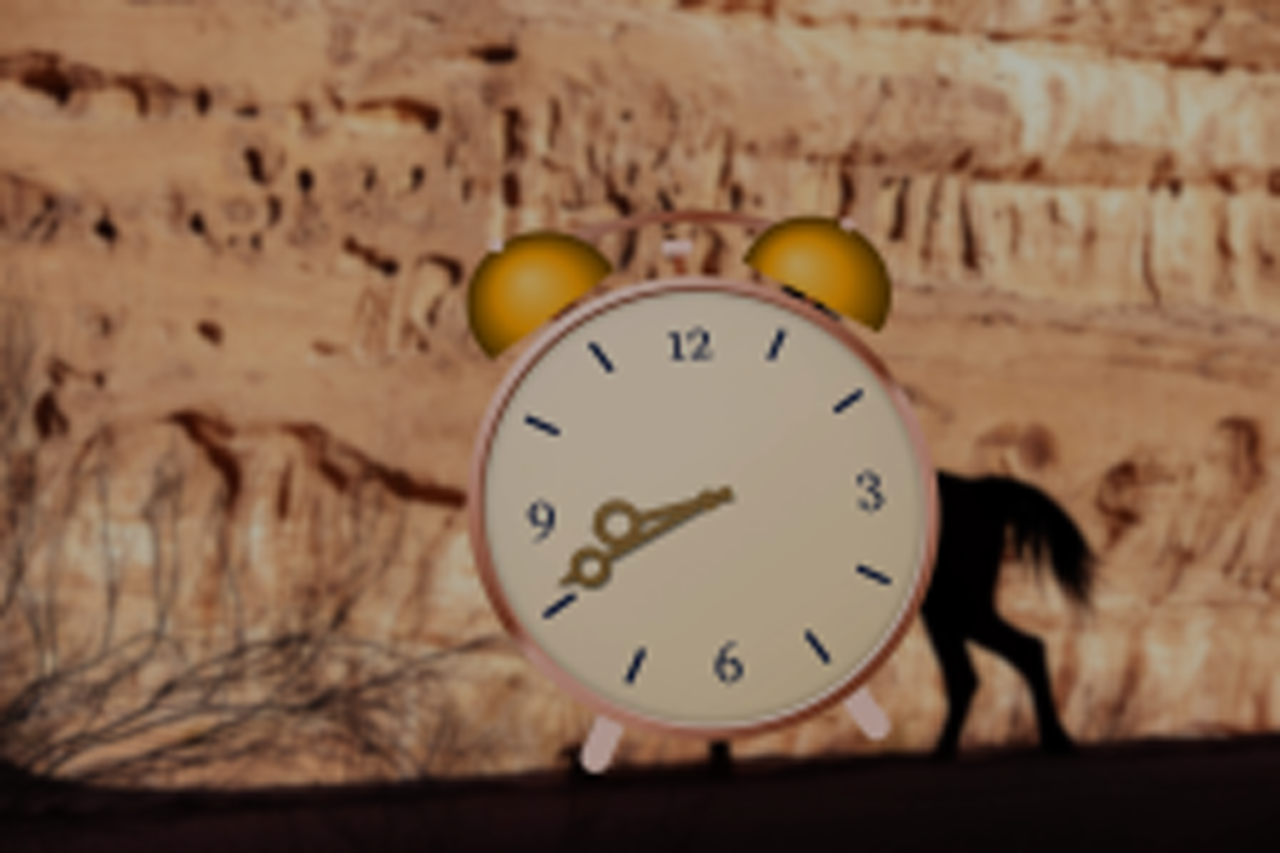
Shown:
8 h 41 min
